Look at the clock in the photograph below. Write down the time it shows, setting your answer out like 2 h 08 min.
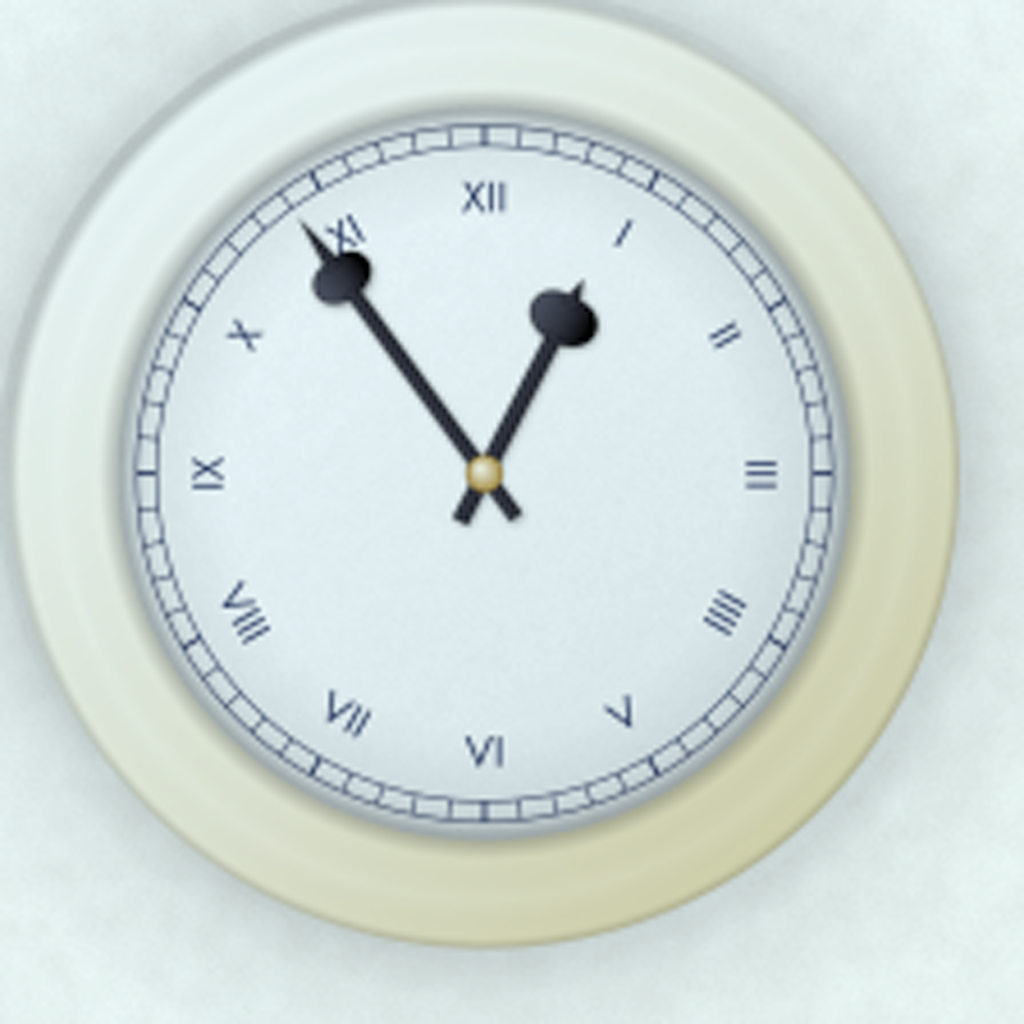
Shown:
12 h 54 min
